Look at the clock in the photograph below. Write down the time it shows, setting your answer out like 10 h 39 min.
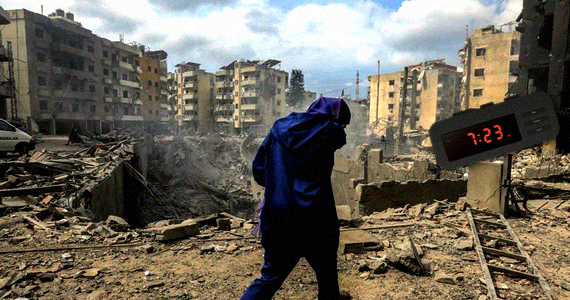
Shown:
7 h 23 min
